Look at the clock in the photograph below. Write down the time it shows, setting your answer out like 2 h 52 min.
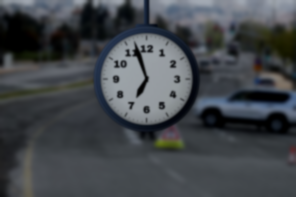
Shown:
6 h 57 min
